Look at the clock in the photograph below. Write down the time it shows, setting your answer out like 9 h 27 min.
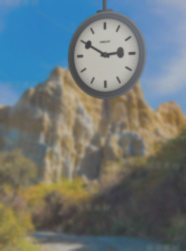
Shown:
2 h 50 min
